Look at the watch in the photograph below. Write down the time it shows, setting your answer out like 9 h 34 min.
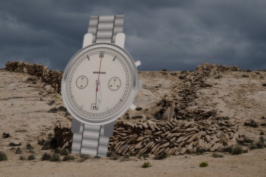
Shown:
5 h 29 min
